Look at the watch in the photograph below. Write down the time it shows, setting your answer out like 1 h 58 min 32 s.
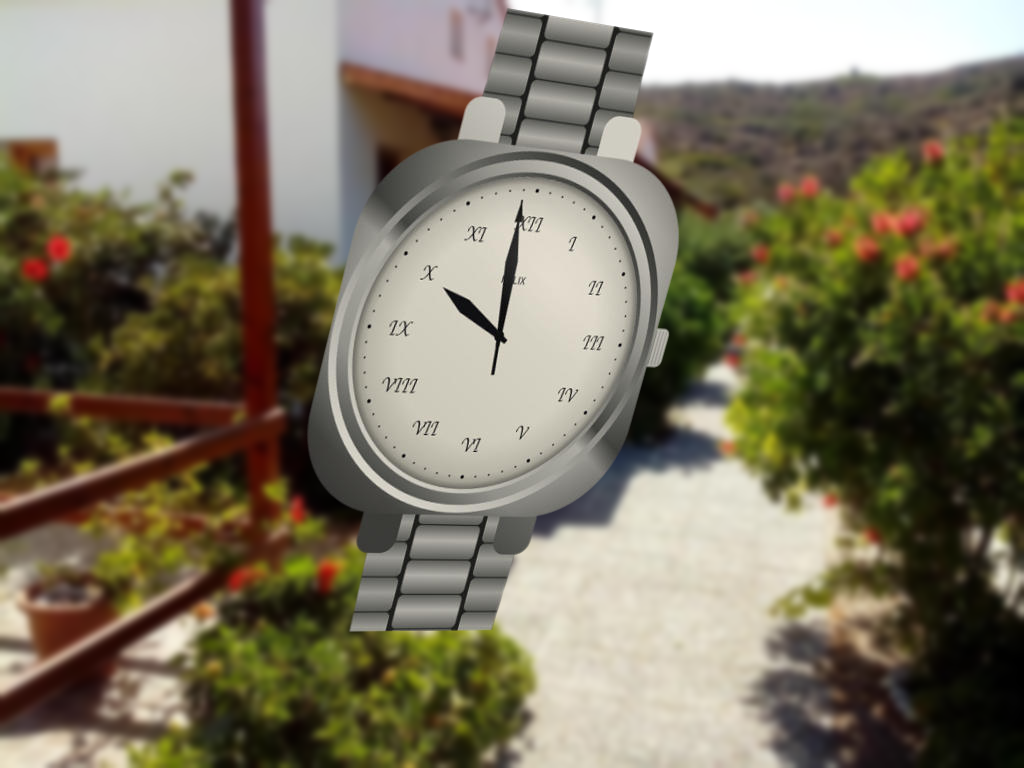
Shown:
9 h 58 min 59 s
